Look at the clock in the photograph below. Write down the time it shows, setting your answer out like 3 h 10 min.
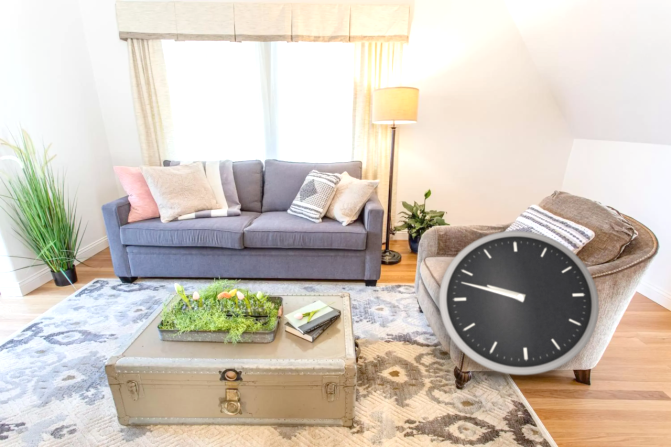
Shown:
9 h 48 min
